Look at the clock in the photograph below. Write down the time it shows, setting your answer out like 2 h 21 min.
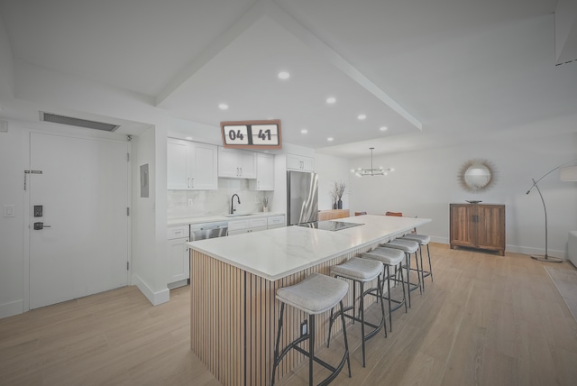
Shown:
4 h 41 min
